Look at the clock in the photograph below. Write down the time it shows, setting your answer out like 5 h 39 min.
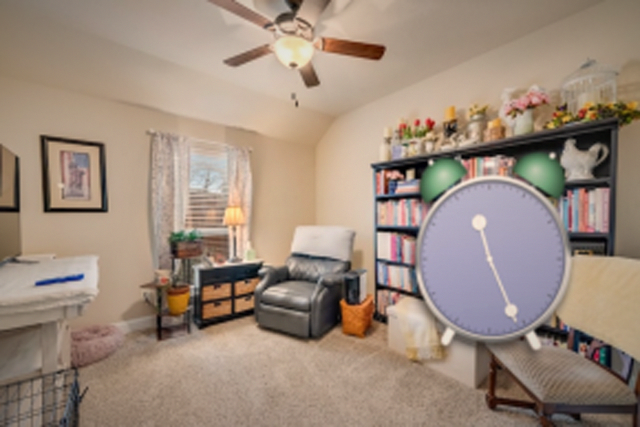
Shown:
11 h 26 min
